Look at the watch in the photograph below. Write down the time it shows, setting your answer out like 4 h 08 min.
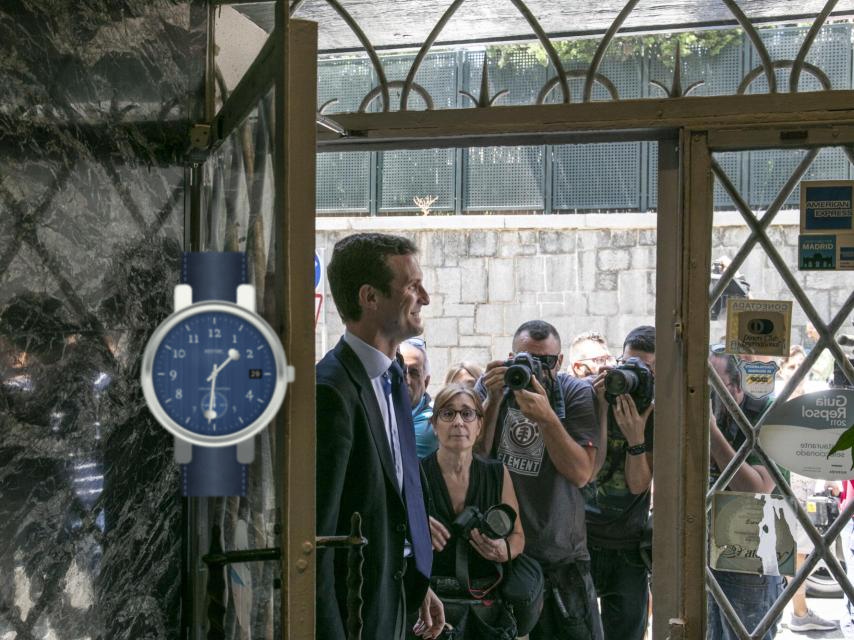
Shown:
1 h 31 min
